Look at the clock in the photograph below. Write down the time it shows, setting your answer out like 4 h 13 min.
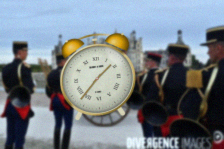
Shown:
1 h 37 min
